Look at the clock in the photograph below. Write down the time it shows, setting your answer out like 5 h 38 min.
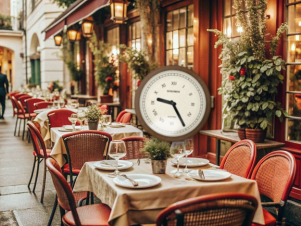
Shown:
9 h 25 min
